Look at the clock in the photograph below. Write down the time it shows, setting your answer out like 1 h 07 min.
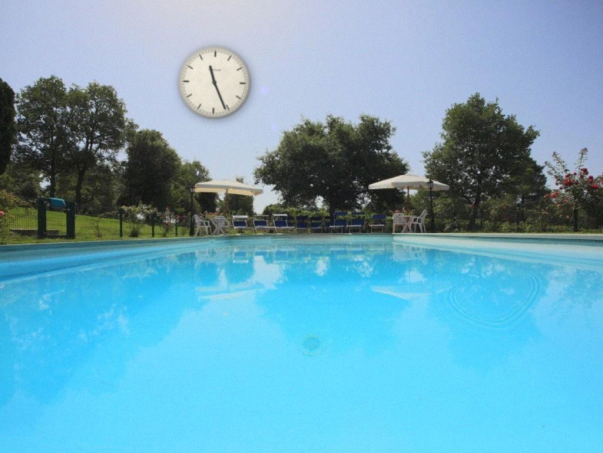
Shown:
11 h 26 min
